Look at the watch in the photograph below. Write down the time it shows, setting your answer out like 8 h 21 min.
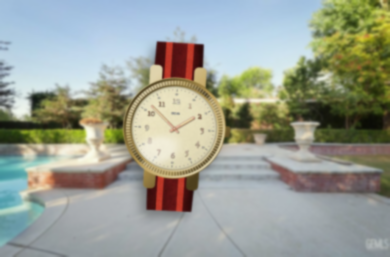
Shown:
1 h 52 min
